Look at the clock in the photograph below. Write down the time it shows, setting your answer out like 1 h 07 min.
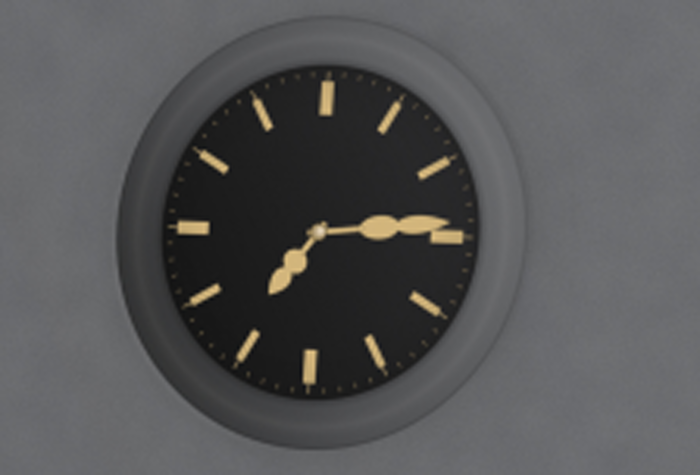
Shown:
7 h 14 min
